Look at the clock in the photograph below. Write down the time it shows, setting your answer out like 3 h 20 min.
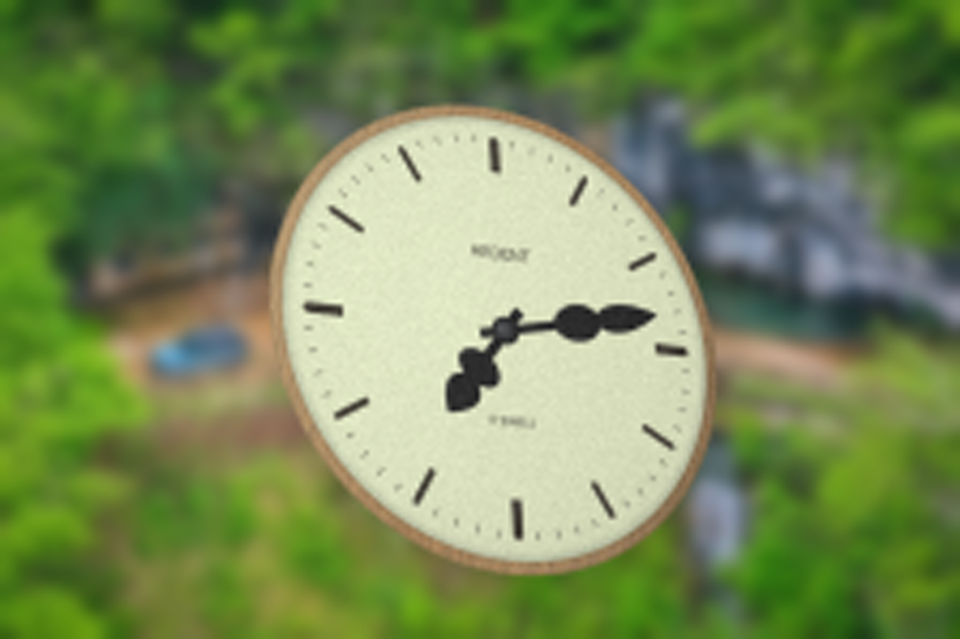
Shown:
7 h 13 min
